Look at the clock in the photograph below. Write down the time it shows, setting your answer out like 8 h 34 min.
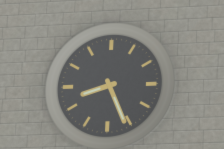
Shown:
8 h 26 min
